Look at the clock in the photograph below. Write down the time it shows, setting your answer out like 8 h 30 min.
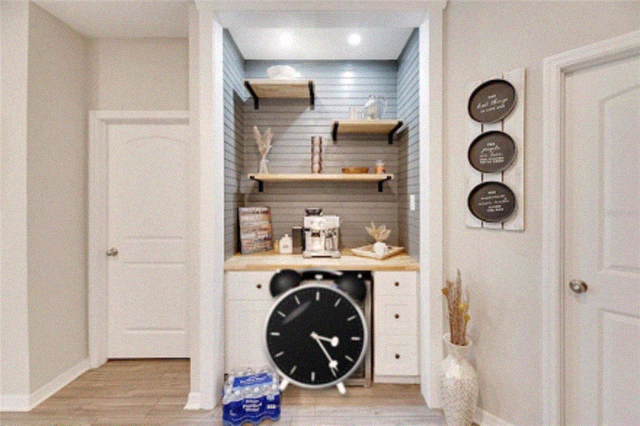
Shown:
3 h 24 min
